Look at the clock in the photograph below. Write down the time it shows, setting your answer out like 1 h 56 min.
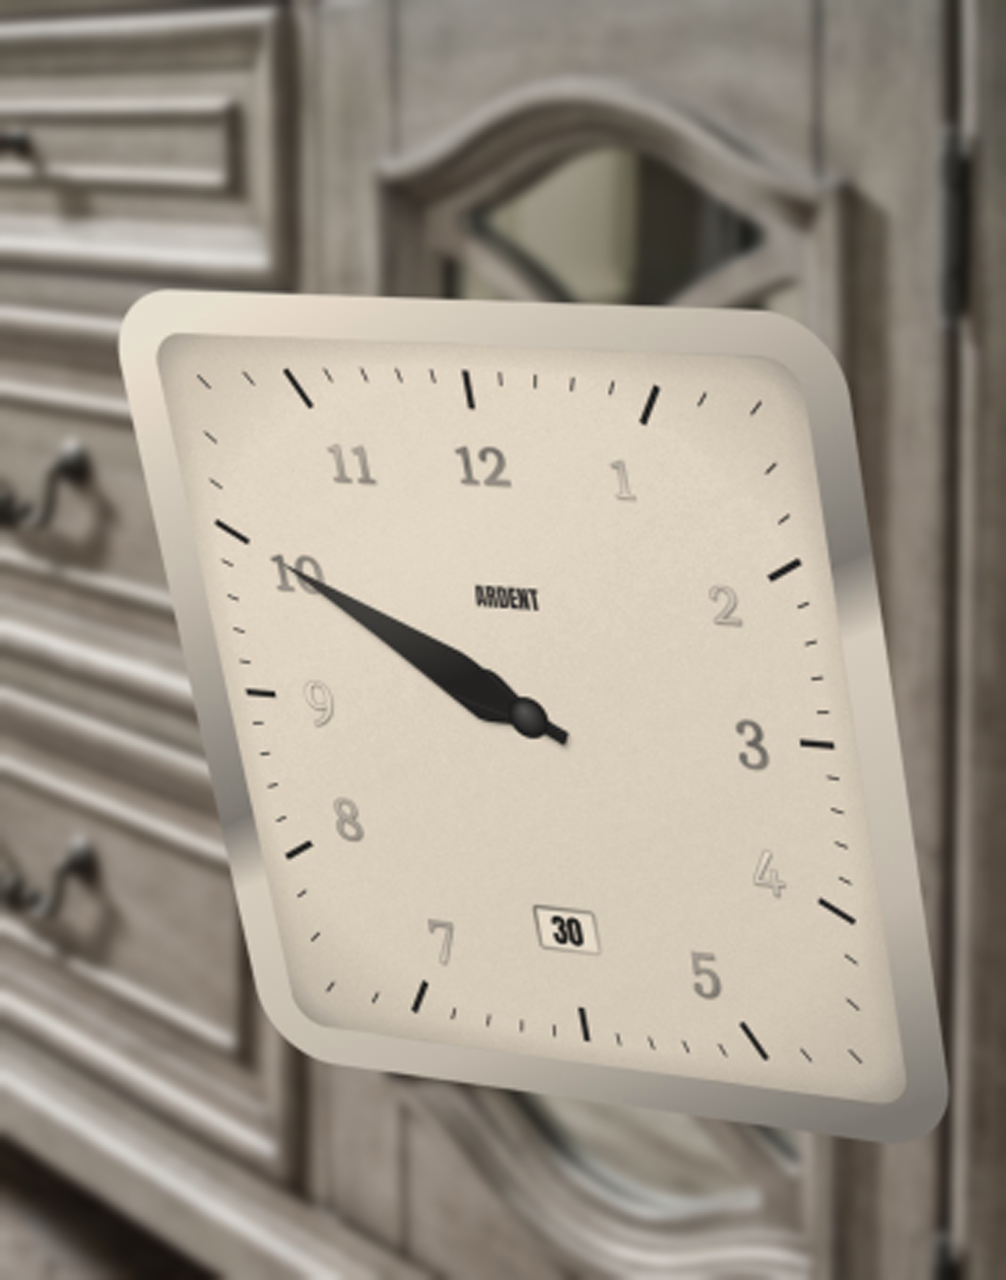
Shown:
9 h 50 min
